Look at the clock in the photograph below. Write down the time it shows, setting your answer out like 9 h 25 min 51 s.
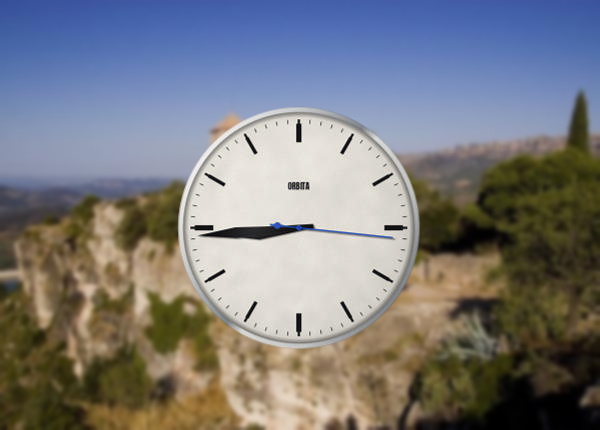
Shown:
8 h 44 min 16 s
